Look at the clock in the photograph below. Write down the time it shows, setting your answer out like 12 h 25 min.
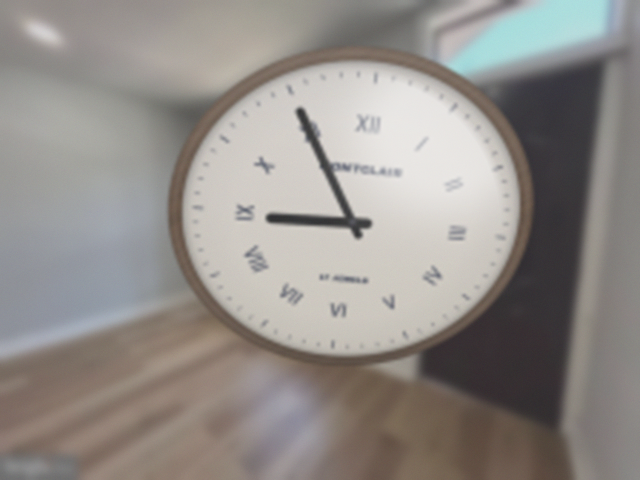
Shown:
8 h 55 min
